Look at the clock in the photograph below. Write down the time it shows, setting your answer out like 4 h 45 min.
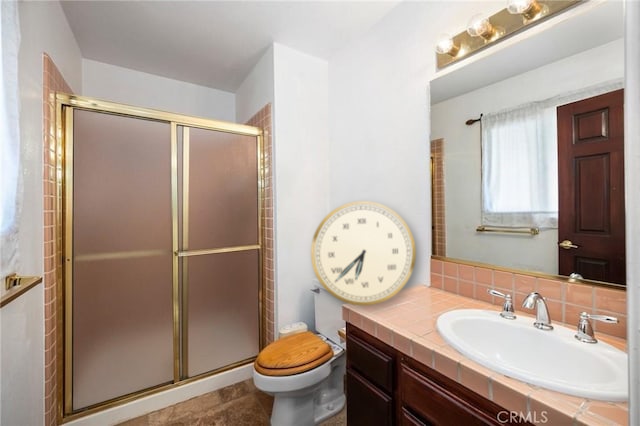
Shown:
6 h 38 min
